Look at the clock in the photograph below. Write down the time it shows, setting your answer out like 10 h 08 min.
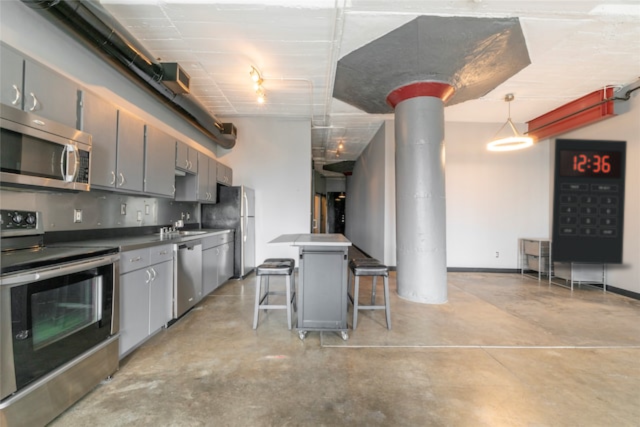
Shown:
12 h 36 min
